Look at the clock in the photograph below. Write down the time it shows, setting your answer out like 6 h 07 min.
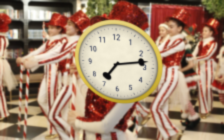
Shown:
7 h 13 min
